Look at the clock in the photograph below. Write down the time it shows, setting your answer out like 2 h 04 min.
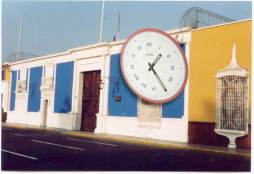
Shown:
1 h 25 min
